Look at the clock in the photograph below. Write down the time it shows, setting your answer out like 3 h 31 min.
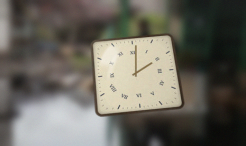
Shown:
2 h 01 min
